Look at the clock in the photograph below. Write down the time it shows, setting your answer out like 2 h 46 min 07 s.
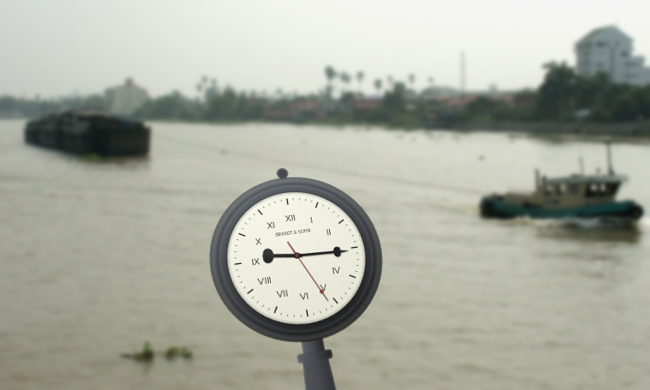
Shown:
9 h 15 min 26 s
